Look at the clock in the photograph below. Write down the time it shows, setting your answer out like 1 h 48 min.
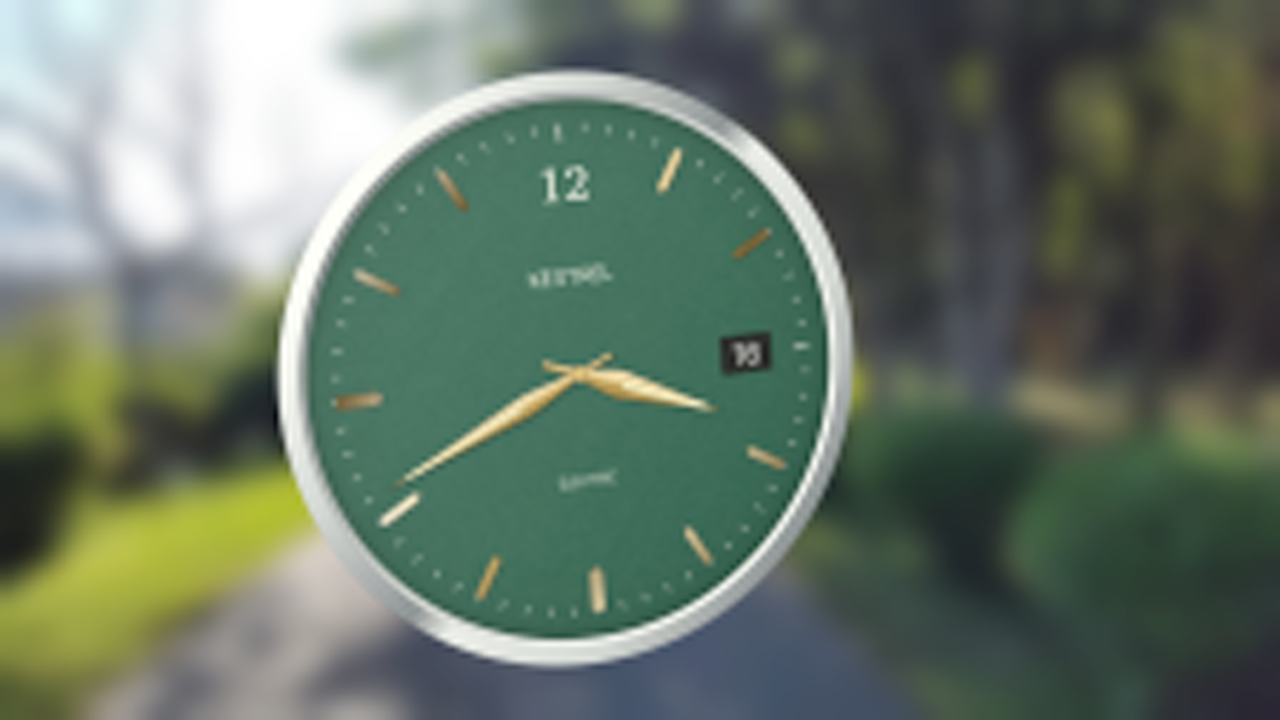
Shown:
3 h 41 min
